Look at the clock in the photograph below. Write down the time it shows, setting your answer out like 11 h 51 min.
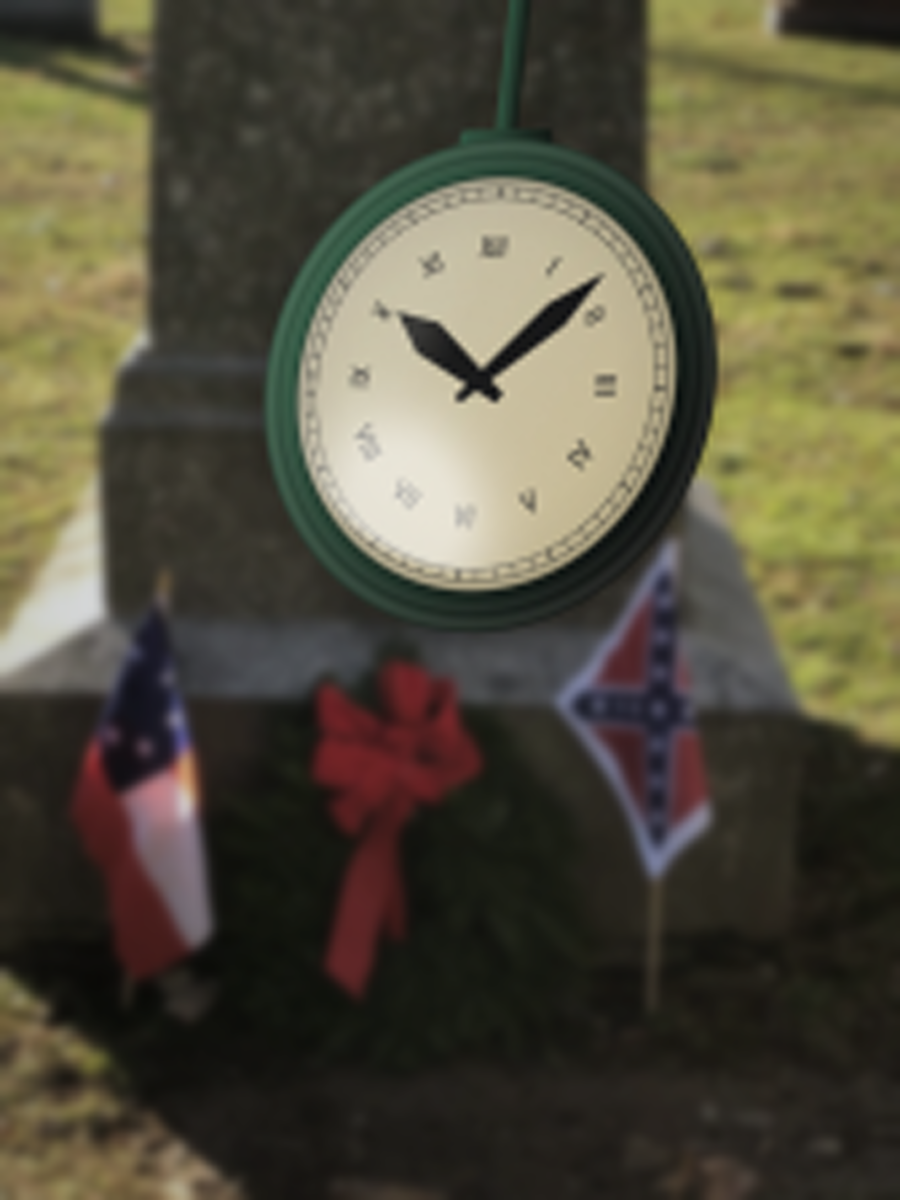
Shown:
10 h 08 min
